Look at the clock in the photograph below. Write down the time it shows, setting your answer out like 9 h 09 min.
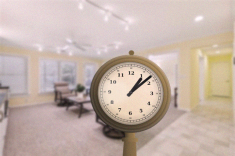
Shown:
1 h 08 min
